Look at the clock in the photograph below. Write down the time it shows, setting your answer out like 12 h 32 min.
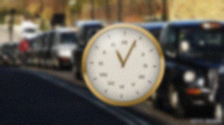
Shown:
11 h 04 min
